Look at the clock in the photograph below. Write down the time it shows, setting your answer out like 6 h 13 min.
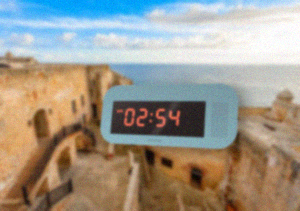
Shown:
2 h 54 min
